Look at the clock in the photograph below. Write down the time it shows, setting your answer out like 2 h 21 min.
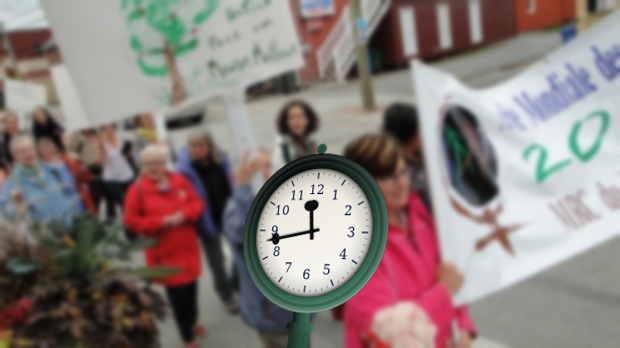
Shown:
11 h 43 min
